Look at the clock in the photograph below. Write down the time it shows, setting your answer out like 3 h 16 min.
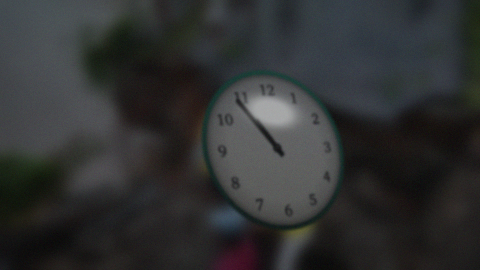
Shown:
10 h 54 min
